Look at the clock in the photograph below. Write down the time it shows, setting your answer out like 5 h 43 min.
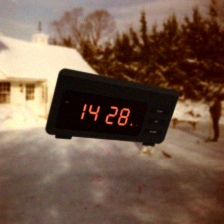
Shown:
14 h 28 min
